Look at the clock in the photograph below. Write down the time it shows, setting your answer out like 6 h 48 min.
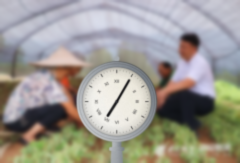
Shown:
7 h 05 min
